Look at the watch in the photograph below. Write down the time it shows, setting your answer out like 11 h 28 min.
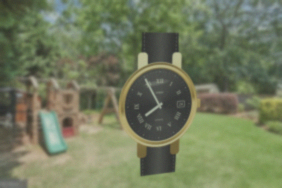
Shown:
7 h 55 min
